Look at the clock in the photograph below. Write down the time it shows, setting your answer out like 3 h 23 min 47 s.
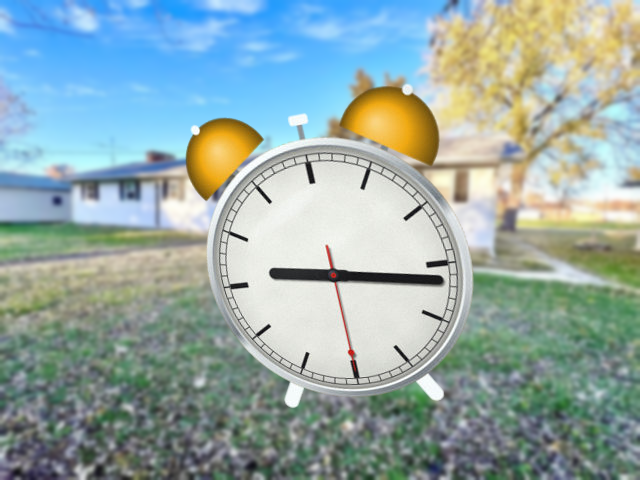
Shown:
9 h 16 min 30 s
